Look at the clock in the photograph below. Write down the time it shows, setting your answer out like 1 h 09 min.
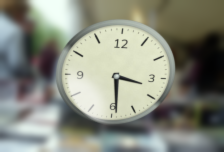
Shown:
3 h 29 min
